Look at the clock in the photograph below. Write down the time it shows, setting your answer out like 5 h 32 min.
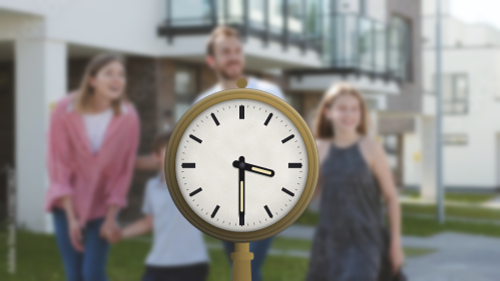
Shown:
3 h 30 min
